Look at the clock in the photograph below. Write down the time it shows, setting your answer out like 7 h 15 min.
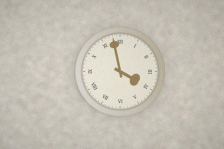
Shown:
3 h 58 min
